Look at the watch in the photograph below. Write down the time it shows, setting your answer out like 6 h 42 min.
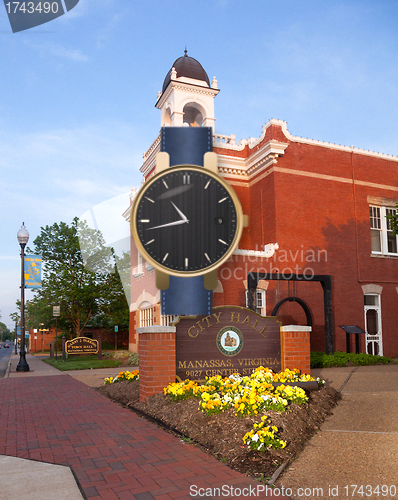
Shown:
10 h 43 min
